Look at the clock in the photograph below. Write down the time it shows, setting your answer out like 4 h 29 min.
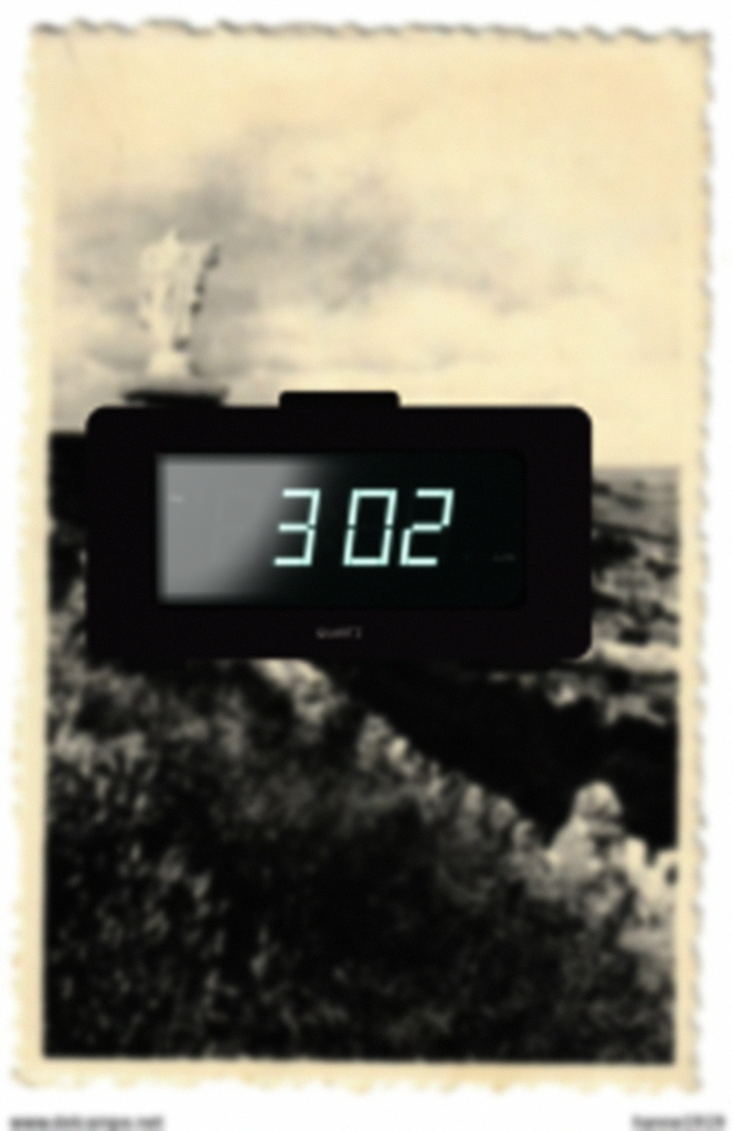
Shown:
3 h 02 min
